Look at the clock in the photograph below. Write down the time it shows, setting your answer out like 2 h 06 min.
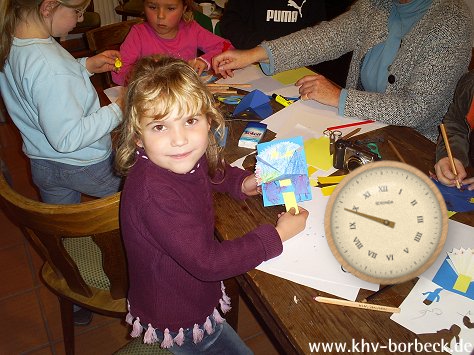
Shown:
9 h 49 min
